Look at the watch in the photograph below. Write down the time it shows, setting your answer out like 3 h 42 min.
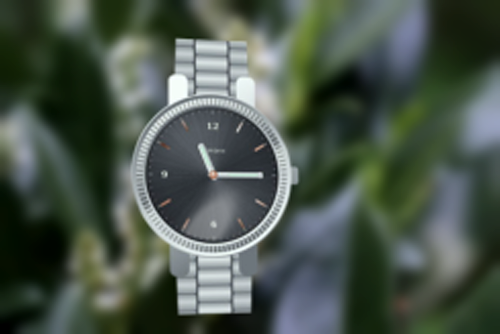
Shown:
11 h 15 min
